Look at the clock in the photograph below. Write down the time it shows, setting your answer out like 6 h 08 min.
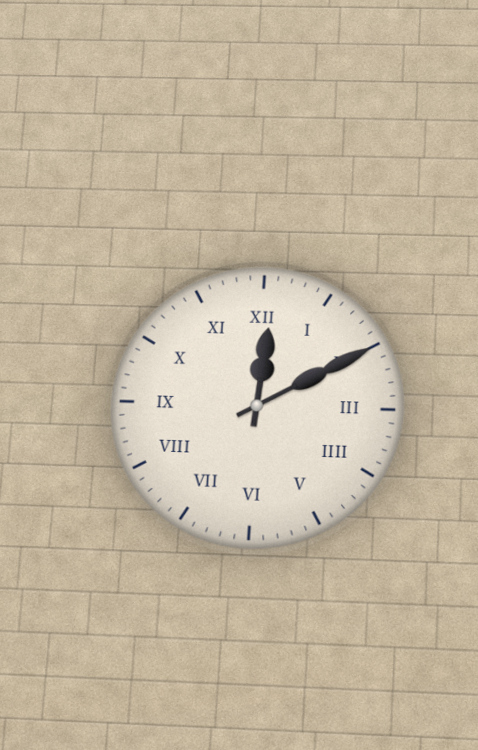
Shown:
12 h 10 min
